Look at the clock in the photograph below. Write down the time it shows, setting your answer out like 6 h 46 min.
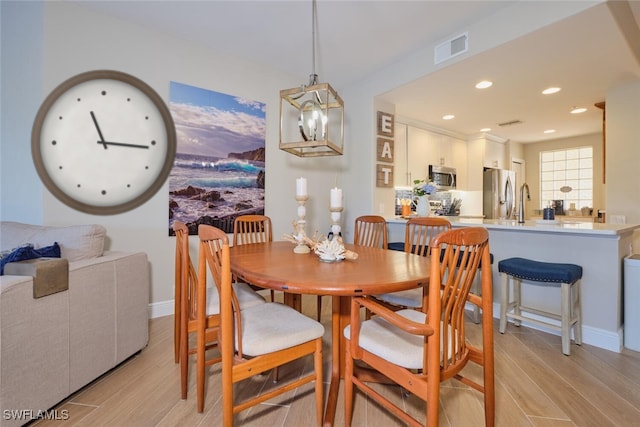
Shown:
11 h 16 min
